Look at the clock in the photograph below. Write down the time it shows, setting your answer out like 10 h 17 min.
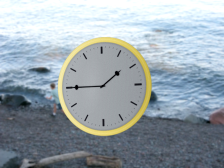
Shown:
1 h 45 min
